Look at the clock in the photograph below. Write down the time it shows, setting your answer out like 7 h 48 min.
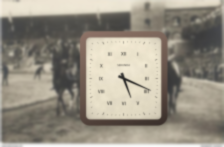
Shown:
5 h 19 min
